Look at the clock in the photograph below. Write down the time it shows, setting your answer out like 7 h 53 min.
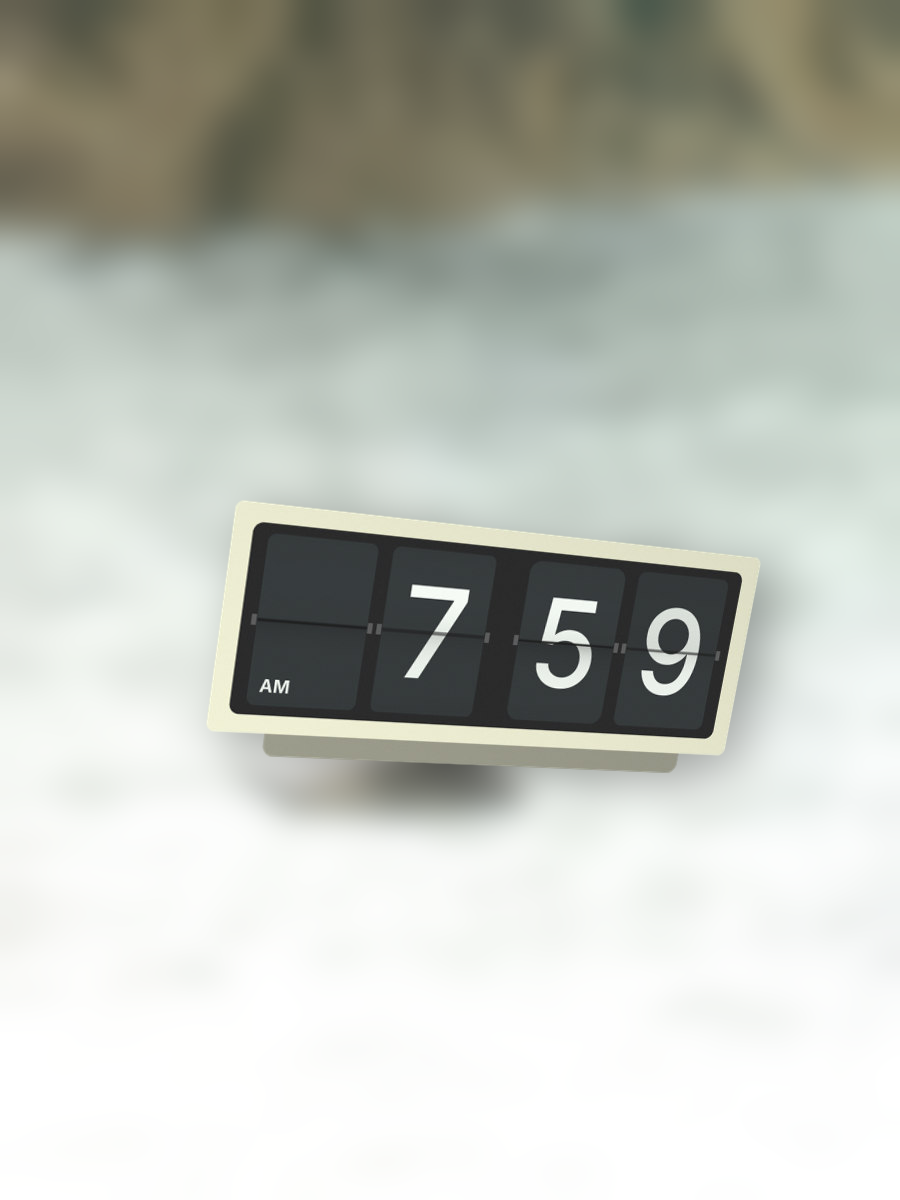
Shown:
7 h 59 min
